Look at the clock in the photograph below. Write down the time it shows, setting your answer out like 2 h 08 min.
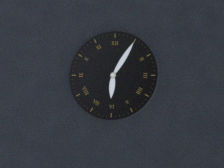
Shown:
6 h 05 min
